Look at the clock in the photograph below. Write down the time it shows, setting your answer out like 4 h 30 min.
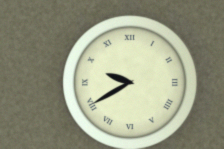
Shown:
9 h 40 min
